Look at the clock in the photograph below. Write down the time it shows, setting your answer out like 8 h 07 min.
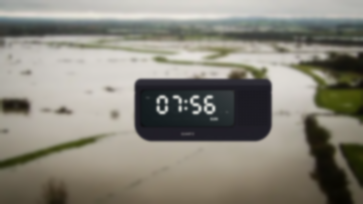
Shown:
7 h 56 min
